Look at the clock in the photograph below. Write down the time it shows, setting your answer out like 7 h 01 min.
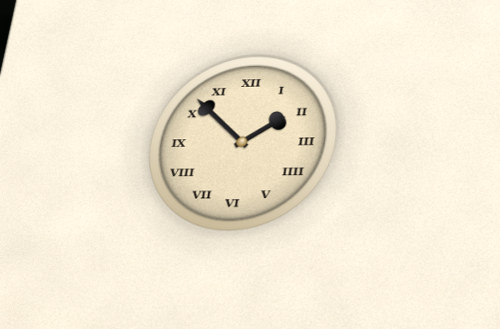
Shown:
1 h 52 min
